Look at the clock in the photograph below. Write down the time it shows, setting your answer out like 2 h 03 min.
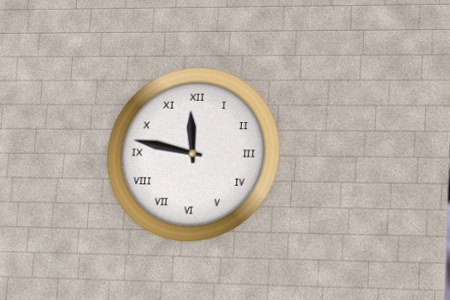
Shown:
11 h 47 min
